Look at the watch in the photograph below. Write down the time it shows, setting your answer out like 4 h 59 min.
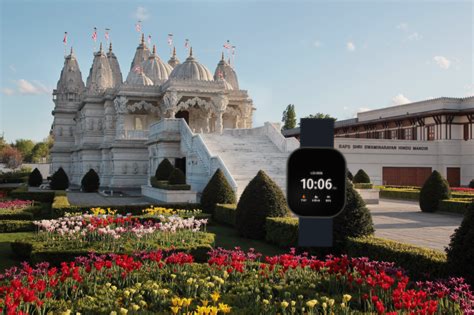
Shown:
10 h 06 min
